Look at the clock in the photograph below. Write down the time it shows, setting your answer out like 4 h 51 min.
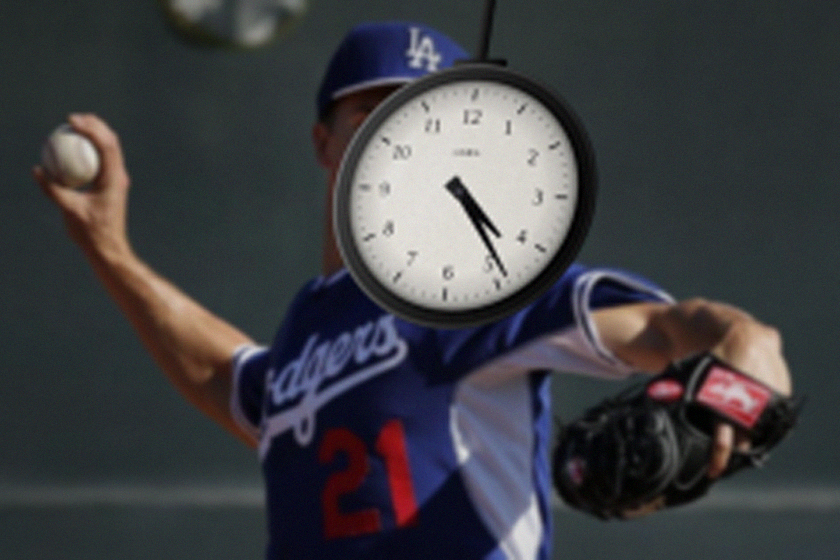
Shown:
4 h 24 min
